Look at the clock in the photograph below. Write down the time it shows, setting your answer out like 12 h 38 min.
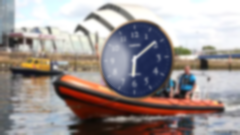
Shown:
6 h 09 min
